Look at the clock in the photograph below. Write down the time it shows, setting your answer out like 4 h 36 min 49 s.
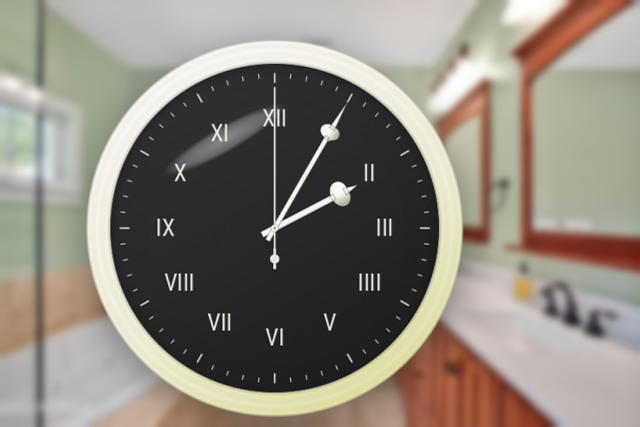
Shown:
2 h 05 min 00 s
